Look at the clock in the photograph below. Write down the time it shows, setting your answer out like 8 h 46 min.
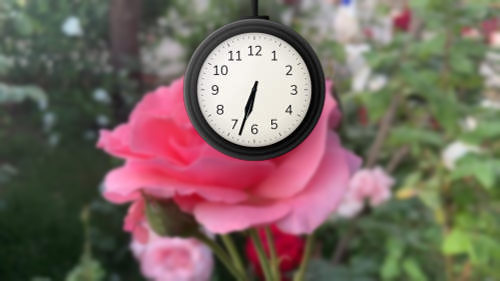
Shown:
6 h 33 min
